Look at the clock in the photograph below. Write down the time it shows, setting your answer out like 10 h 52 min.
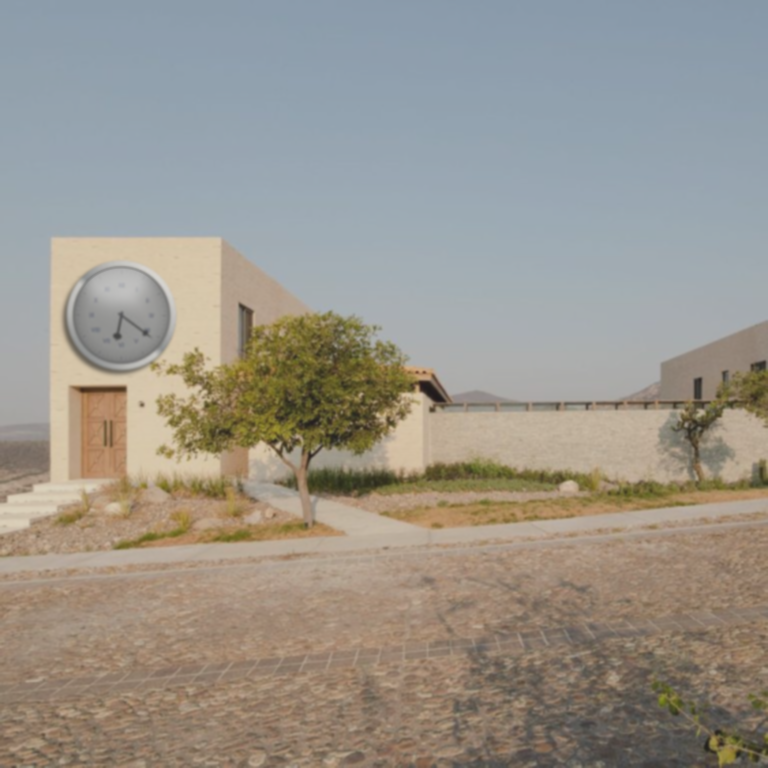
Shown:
6 h 21 min
